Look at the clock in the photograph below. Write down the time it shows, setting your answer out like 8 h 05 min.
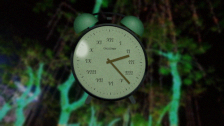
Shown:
2 h 23 min
